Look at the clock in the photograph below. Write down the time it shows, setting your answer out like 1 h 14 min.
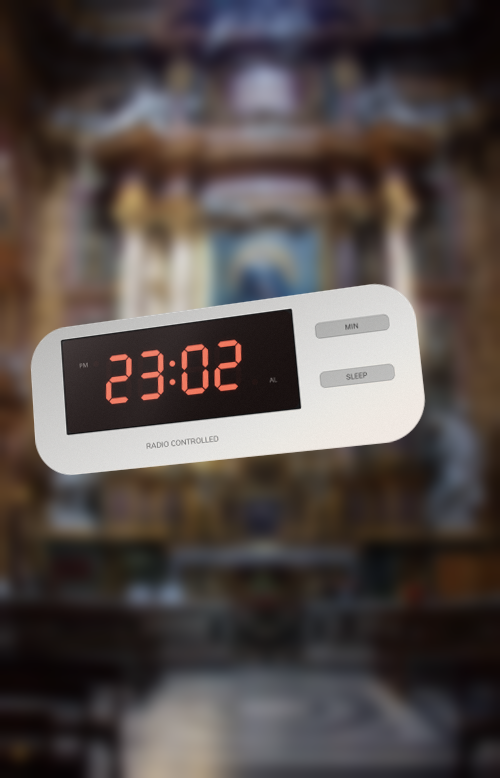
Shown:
23 h 02 min
